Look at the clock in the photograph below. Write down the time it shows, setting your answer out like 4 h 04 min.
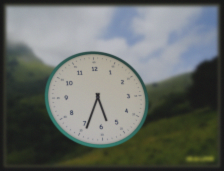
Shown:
5 h 34 min
